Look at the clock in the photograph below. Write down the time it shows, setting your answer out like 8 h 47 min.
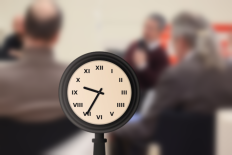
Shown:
9 h 35 min
